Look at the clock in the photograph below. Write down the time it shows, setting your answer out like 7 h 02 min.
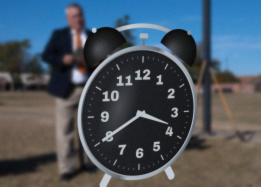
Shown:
3 h 40 min
